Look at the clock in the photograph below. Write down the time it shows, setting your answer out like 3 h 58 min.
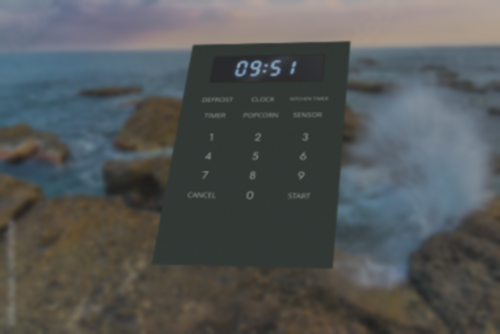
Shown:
9 h 51 min
